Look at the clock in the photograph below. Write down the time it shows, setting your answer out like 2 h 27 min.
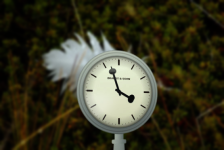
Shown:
3 h 57 min
